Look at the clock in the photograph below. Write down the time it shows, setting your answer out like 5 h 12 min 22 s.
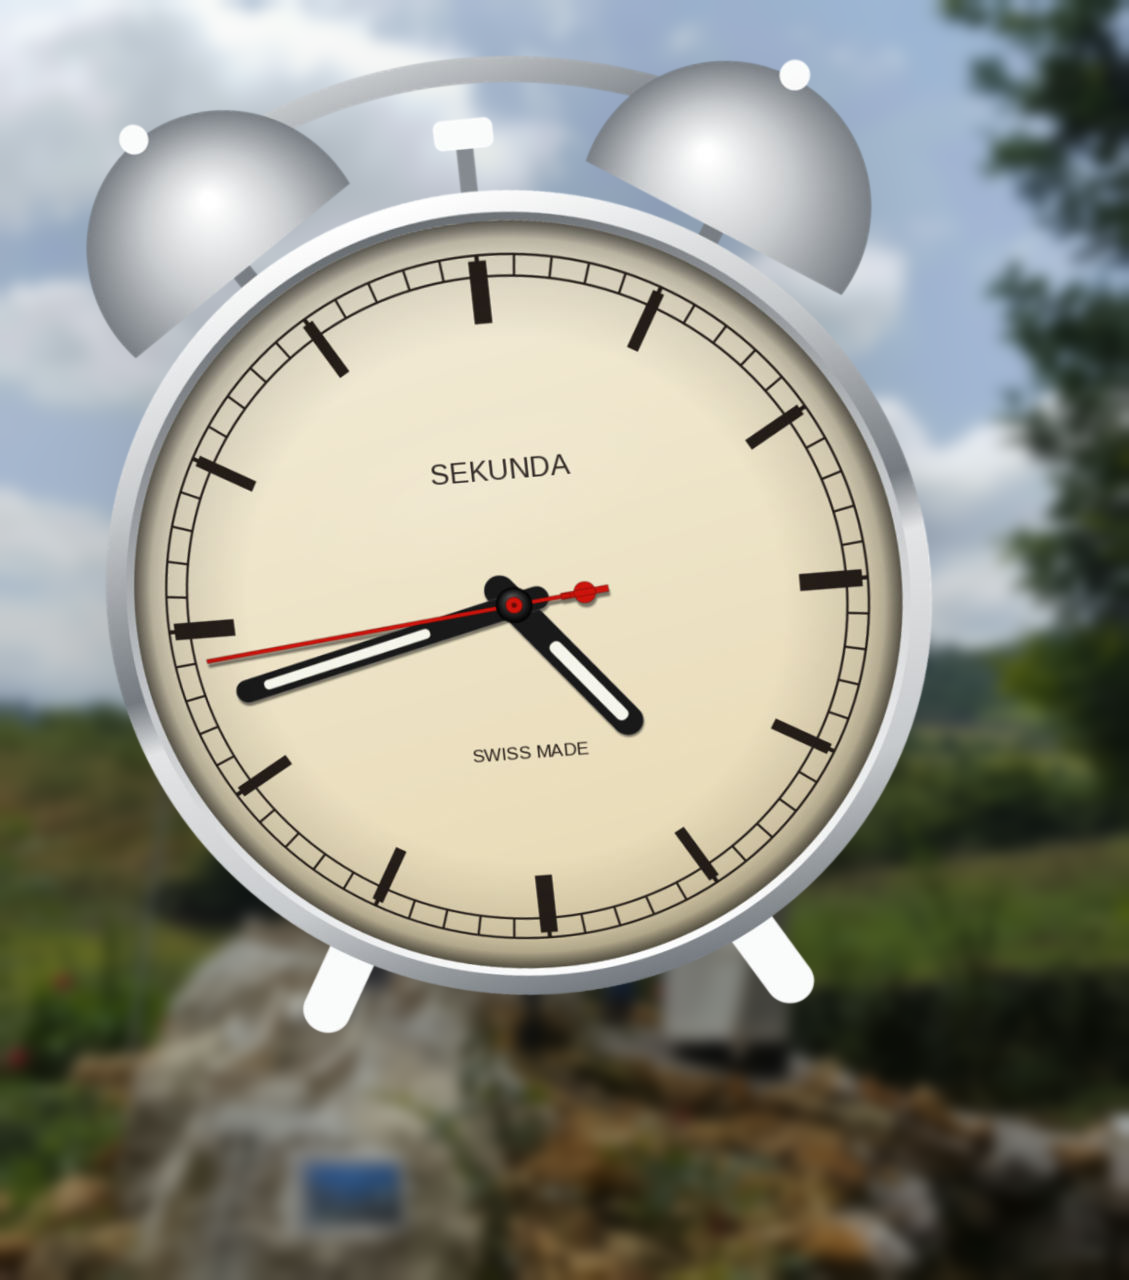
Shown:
4 h 42 min 44 s
